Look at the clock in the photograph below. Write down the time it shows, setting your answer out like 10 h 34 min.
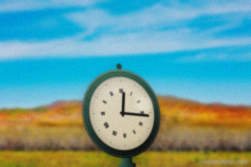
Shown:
12 h 16 min
